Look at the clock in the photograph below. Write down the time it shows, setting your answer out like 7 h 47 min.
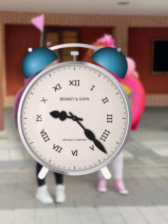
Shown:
9 h 23 min
